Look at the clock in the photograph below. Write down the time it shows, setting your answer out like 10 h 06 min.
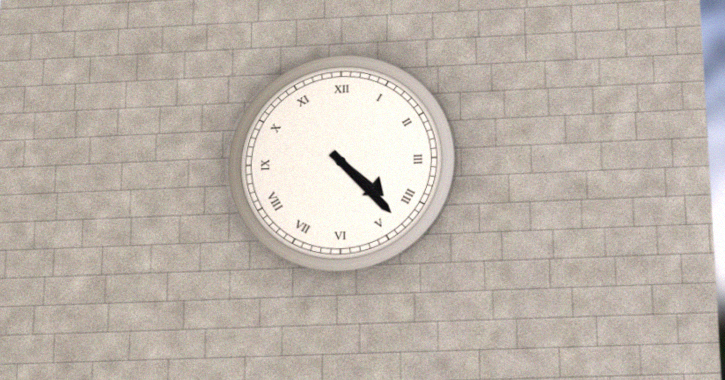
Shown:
4 h 23 min
